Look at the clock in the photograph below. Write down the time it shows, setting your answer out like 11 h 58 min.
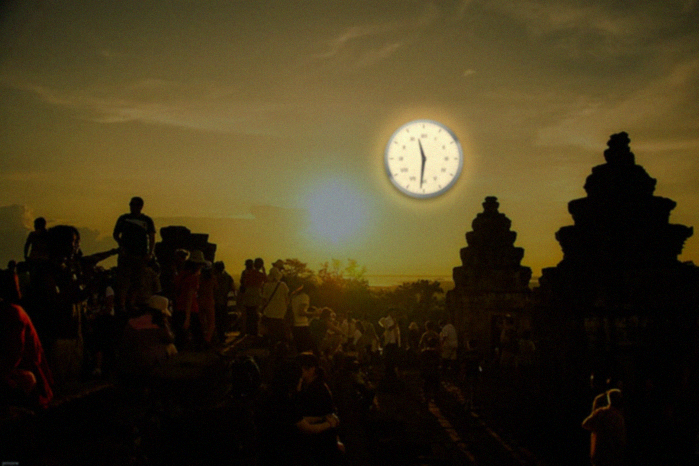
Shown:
11 h 31 min
